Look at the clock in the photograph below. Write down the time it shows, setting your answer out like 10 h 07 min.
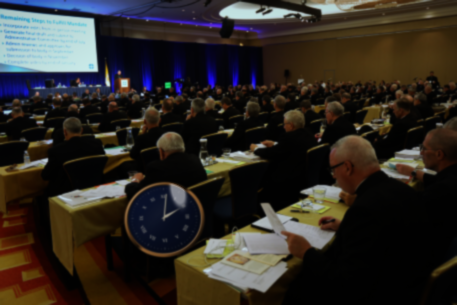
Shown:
2 h 01 min
